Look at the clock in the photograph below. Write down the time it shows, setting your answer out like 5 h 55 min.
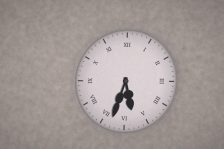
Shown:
5 h 33 min
